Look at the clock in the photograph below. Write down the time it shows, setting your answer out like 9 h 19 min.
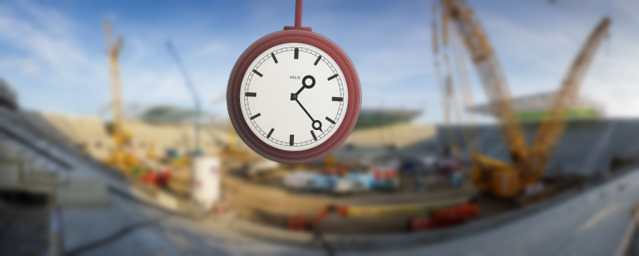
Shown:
1 h 23 min
